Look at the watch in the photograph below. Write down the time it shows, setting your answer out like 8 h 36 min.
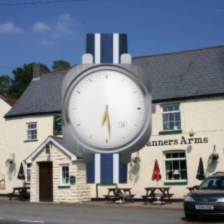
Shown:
6 h 29 min
